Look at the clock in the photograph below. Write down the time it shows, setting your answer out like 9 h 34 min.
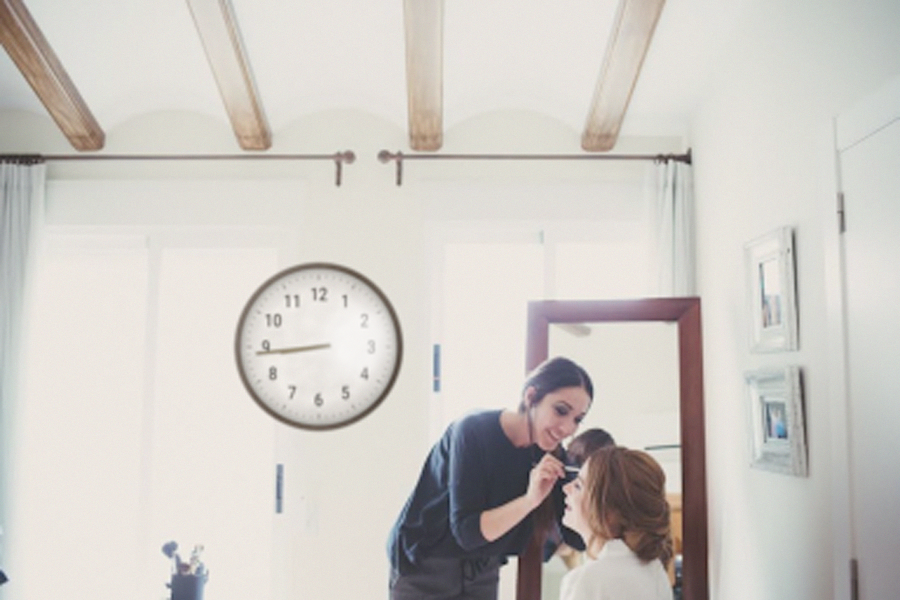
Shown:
8 h 44 min
